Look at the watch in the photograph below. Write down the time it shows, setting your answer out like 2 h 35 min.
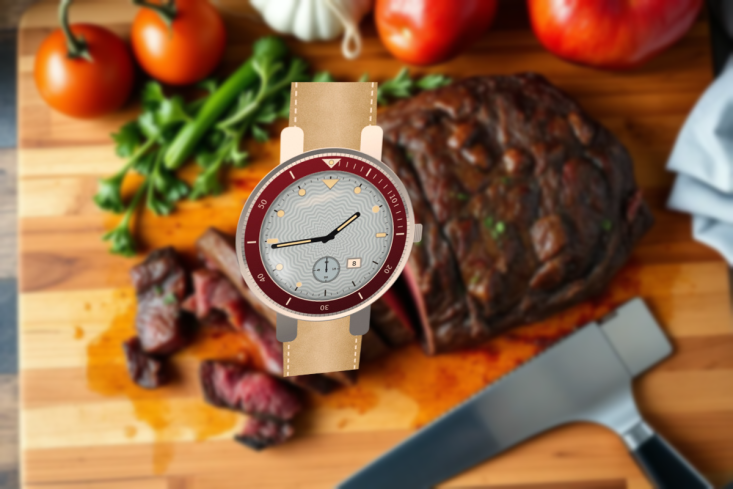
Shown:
1 h 44 min
